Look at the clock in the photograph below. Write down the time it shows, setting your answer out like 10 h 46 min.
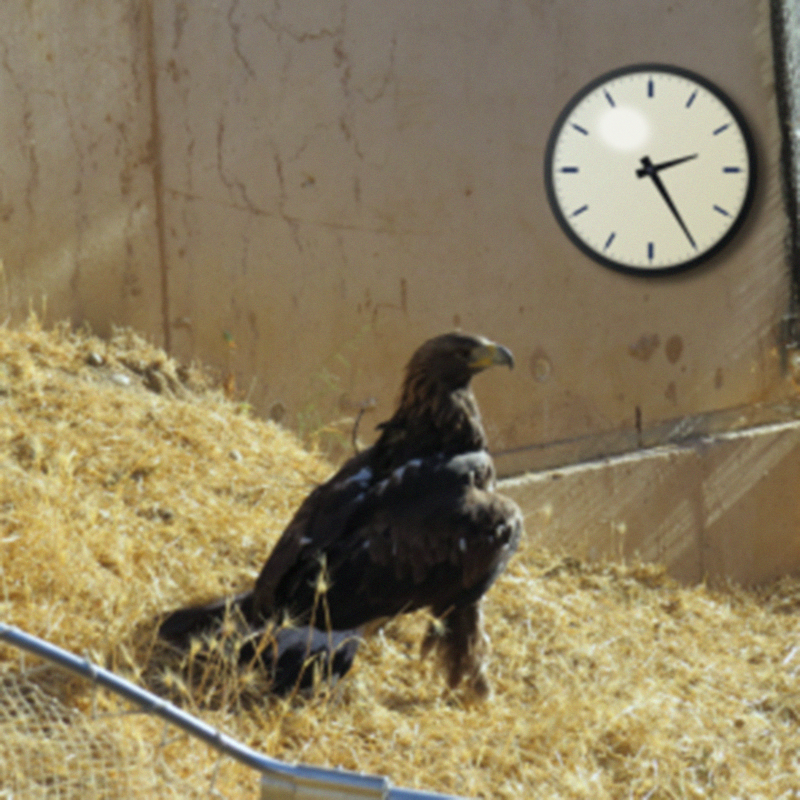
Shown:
2 h 25 min
